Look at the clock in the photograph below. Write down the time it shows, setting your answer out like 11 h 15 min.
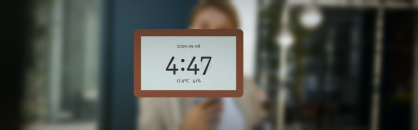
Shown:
4 h 47 min
